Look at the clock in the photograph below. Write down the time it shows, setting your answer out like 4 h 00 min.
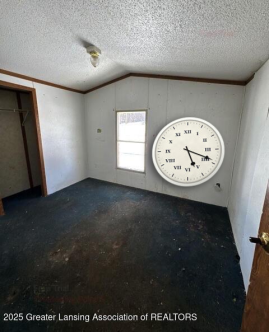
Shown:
5 h 19 min
